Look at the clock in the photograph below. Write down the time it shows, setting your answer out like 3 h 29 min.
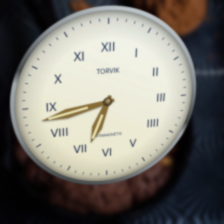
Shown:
6 h 43 min
